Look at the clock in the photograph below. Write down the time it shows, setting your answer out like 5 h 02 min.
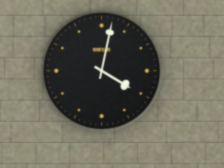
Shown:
4 h 02 min
